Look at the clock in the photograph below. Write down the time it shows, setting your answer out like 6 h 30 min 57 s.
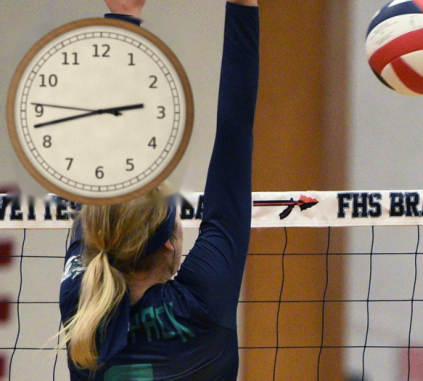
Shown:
2 h 42 min 46 s
